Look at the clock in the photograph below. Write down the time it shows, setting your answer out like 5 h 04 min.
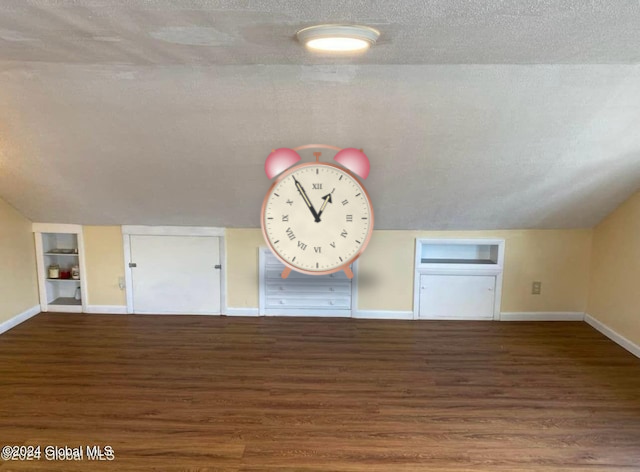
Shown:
12 h 55 min
